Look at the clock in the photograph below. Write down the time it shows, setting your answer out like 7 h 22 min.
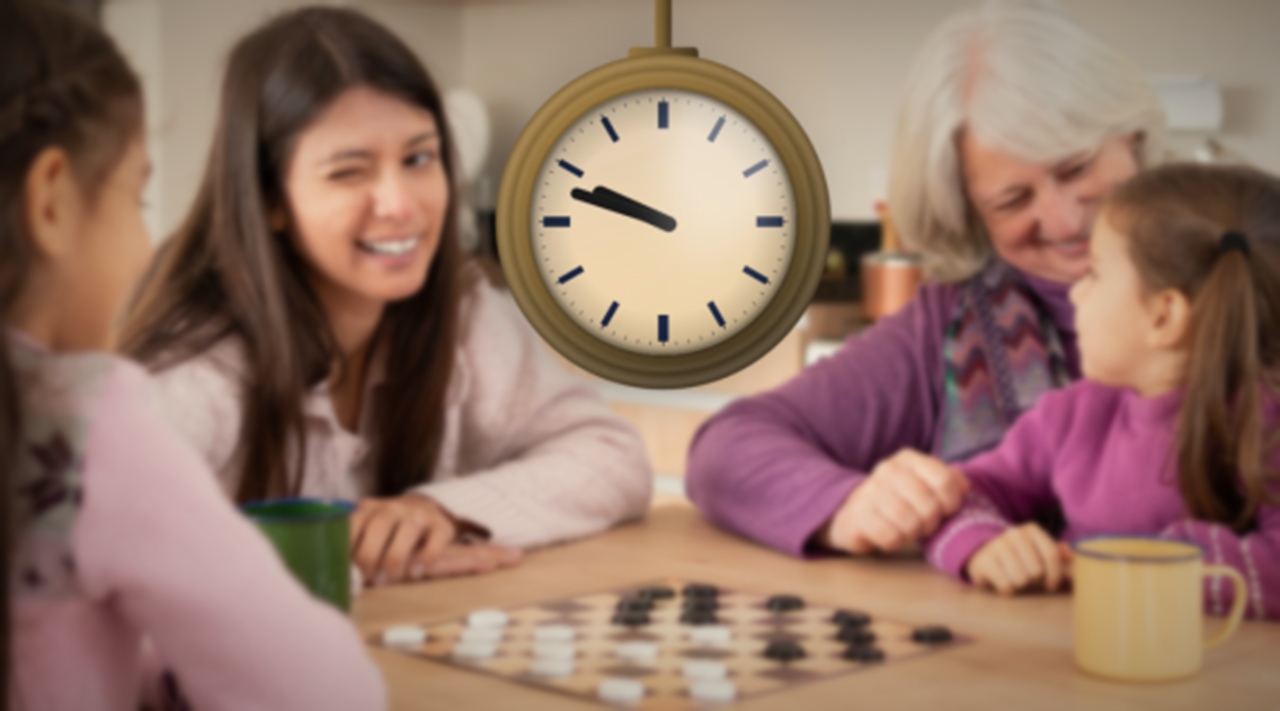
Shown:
9 h 48 min
